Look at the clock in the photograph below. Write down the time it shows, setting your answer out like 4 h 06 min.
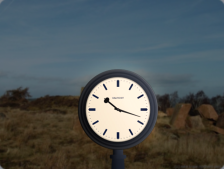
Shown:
10 h 18 min
